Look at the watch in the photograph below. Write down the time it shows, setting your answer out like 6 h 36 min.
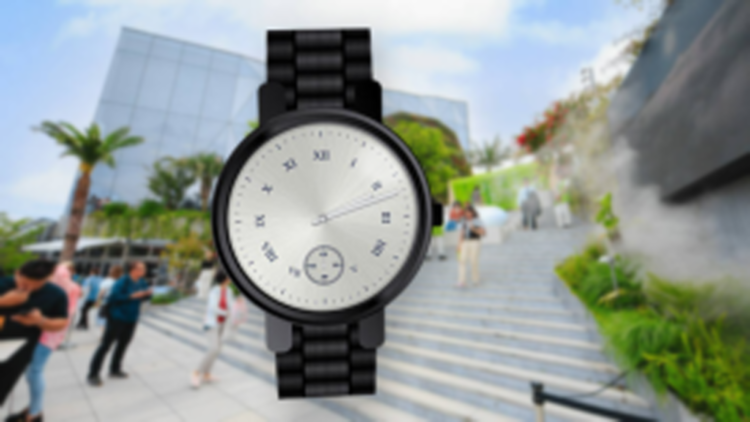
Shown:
2 h 12 min
